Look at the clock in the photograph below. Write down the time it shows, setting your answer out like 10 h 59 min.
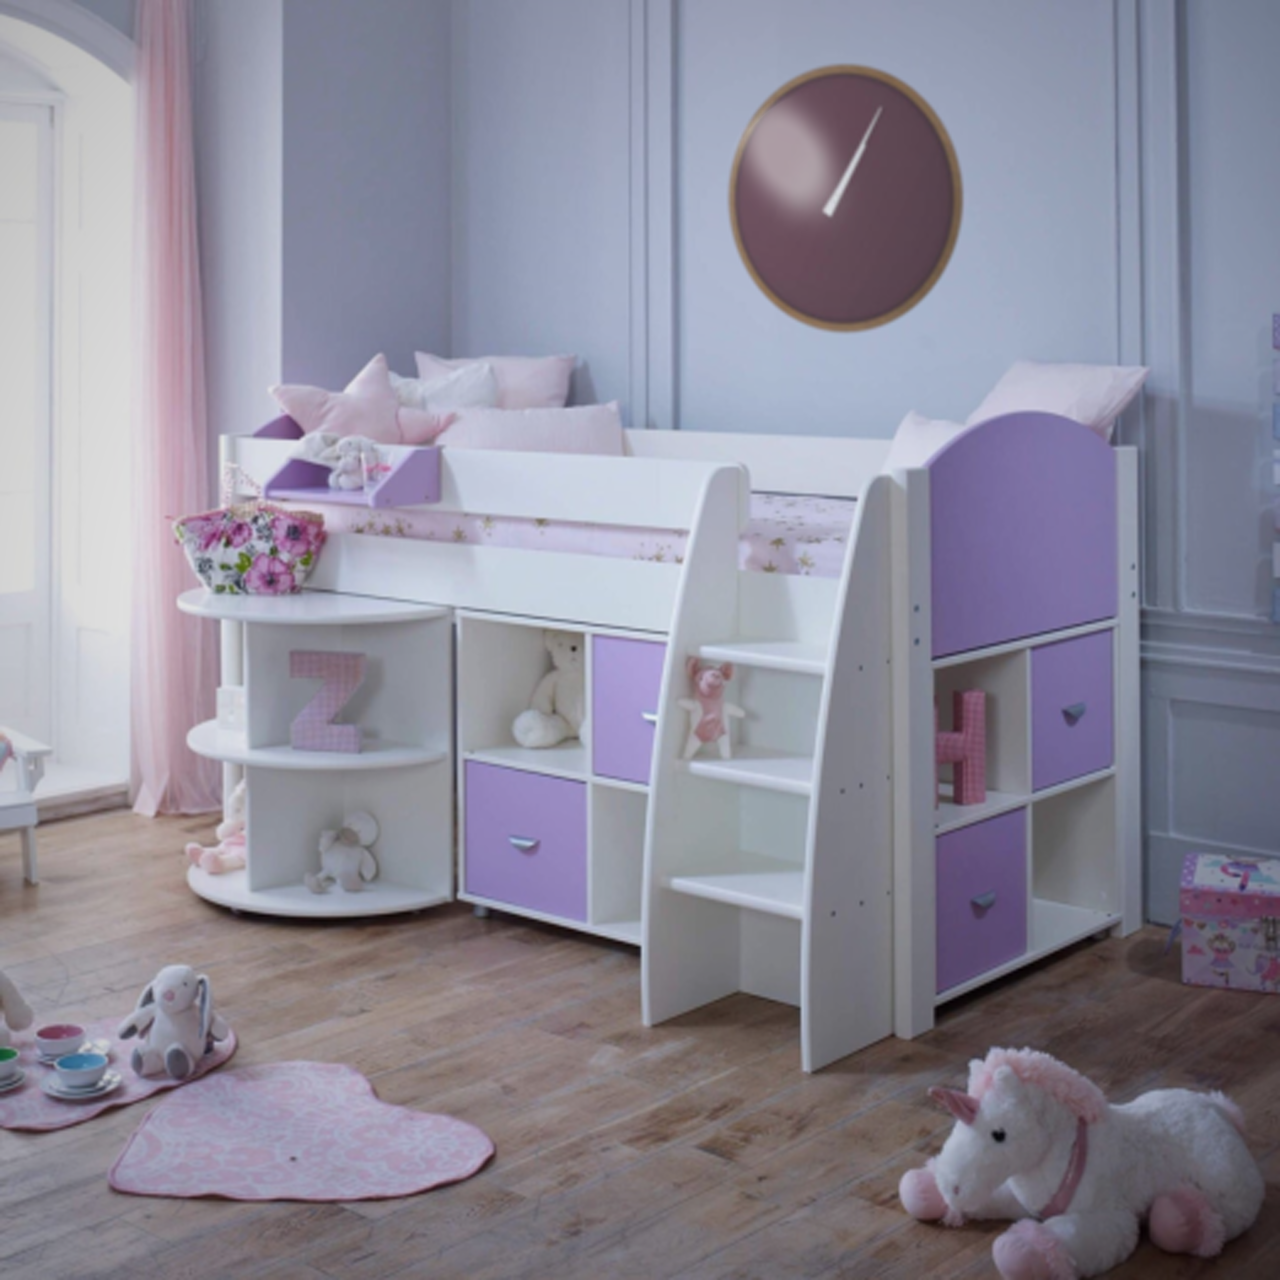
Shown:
1 h 05 min
